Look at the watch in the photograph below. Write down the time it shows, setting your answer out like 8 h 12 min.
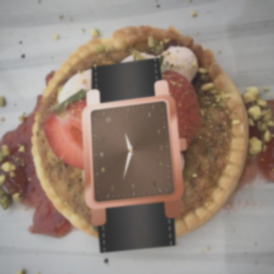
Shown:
11 h 33 min
